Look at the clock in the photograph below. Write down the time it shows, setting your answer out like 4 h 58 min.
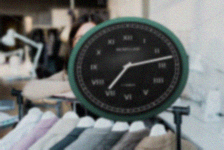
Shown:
7 h 13 min
